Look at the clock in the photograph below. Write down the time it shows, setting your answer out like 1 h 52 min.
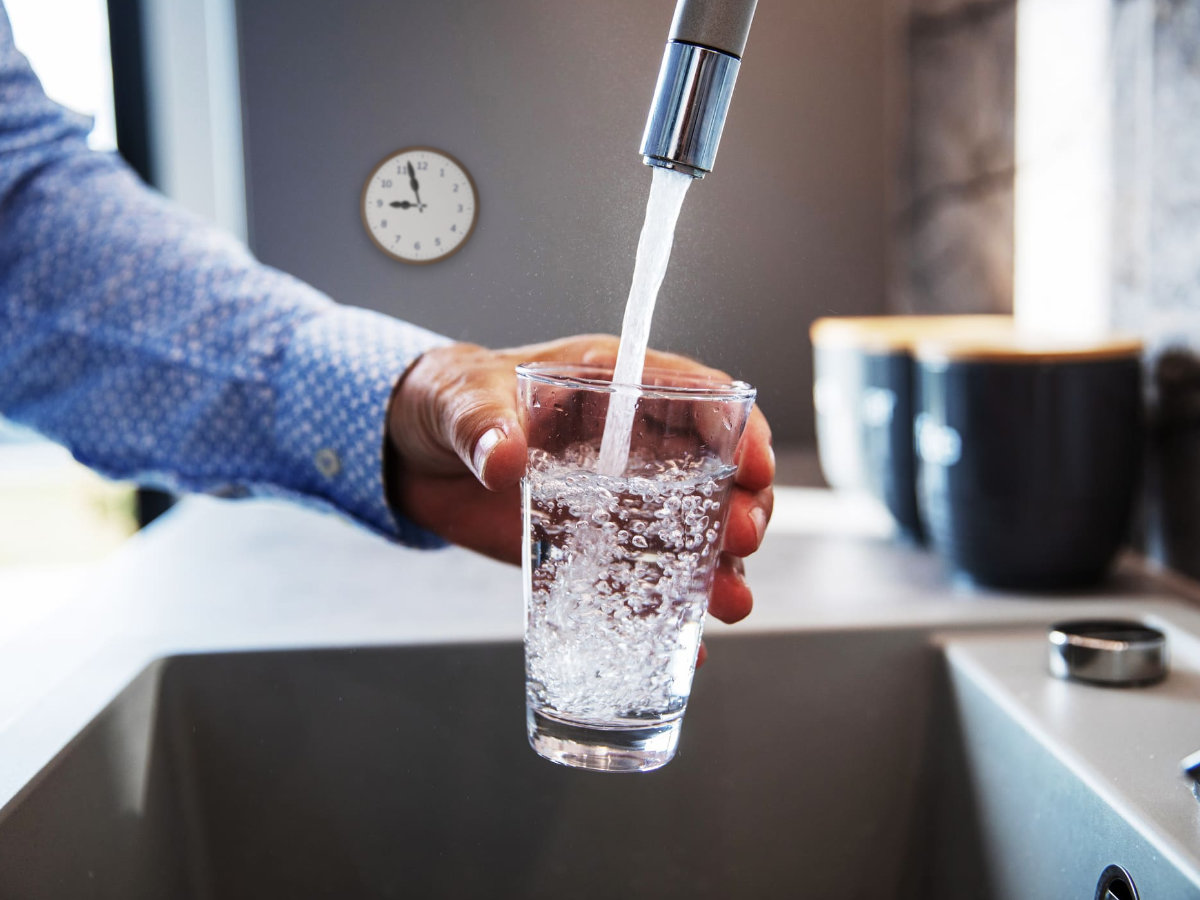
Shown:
8 h 57 min
